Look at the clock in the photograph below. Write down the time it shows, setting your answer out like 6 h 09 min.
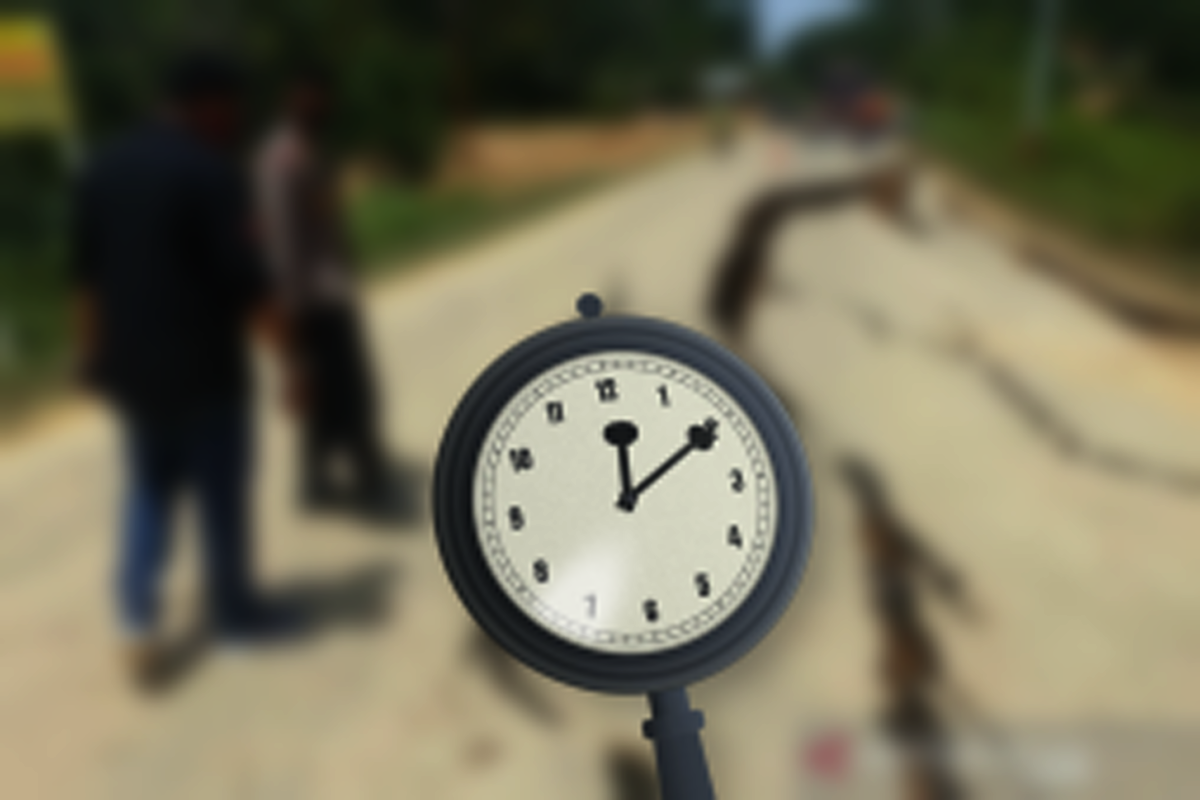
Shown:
12 h 10 min
